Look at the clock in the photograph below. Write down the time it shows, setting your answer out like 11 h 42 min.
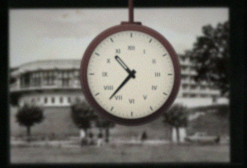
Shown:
10 h 37 min
